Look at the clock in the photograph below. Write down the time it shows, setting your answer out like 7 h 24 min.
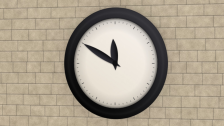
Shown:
11 h 50 min
